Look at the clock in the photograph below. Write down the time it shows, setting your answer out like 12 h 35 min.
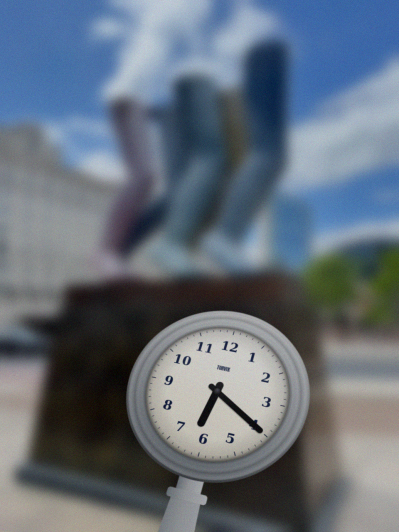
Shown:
6 h 20 min
